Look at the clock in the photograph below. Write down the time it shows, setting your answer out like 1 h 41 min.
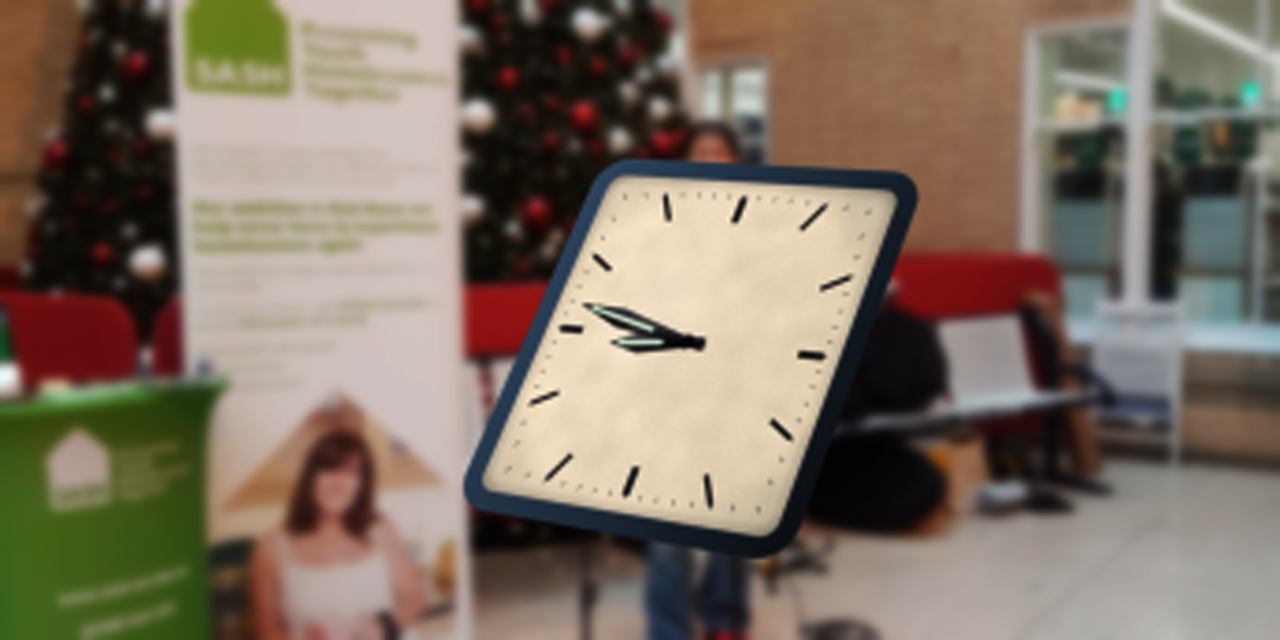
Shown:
8 h 47 min
